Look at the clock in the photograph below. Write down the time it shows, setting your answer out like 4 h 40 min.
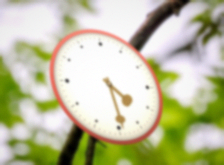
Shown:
4 h 29 min
